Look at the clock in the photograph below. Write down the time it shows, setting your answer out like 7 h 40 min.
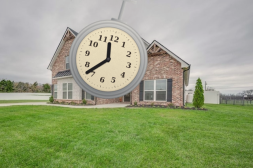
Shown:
11 h 37 min
